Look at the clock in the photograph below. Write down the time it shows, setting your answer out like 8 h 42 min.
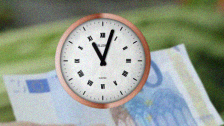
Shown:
11 h 03 min
